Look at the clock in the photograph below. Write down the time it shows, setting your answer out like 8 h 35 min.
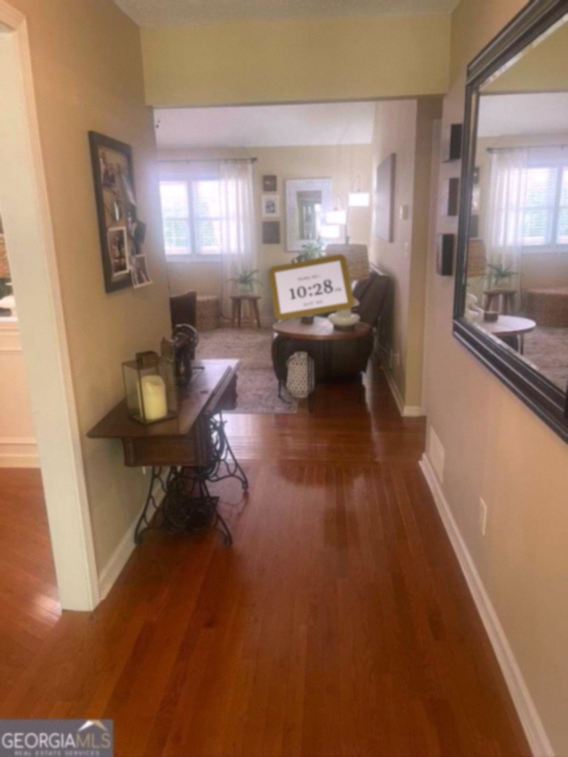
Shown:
10 h 28 min
